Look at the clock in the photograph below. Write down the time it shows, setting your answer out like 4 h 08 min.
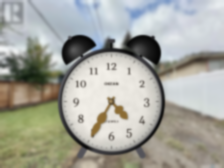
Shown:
4 h 35 min
